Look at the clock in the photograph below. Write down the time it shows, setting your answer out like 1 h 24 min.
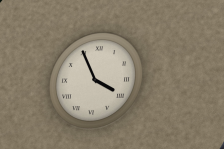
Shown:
3 h 55 min
